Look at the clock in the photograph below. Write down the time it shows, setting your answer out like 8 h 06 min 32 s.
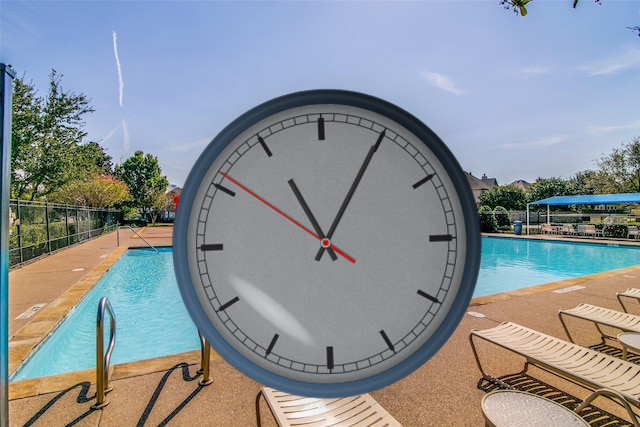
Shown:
11 h 04 min 51 s
